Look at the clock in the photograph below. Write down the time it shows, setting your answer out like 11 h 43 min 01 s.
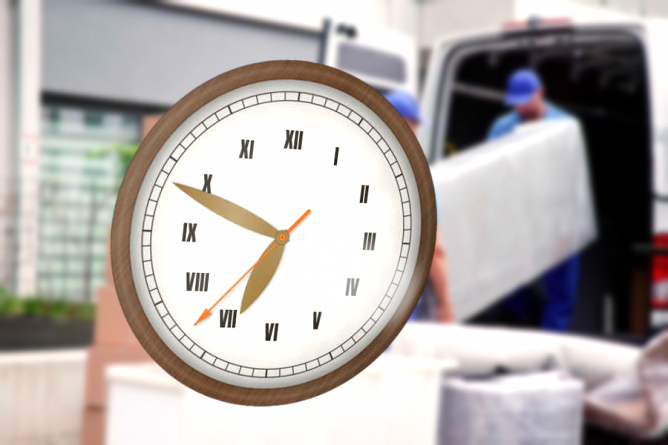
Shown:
6 h 48 min 37 s
